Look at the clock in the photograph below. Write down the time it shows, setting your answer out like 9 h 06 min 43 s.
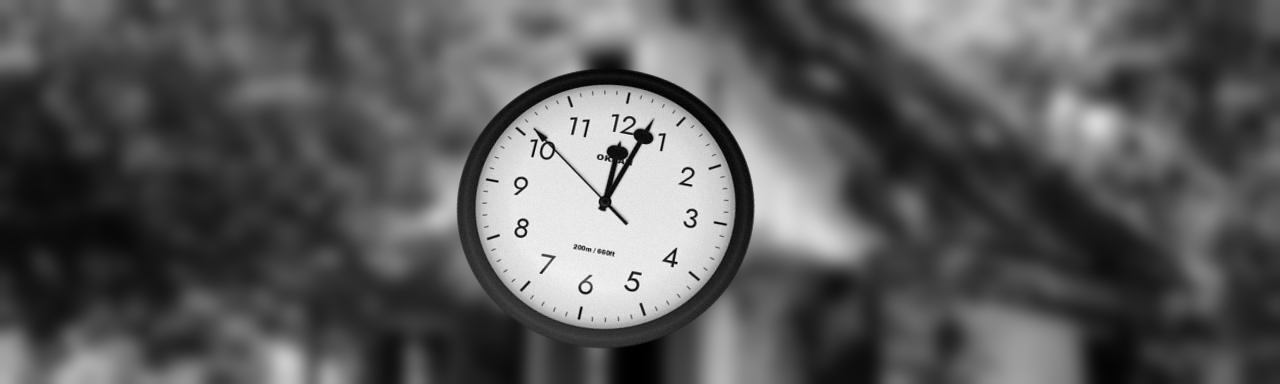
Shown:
12 h 02 min 51 s
